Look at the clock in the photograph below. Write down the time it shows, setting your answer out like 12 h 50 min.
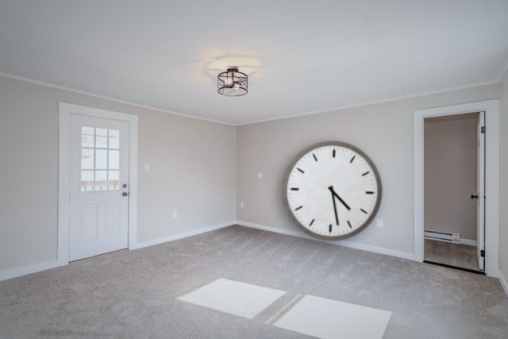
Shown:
4 h 28 min
